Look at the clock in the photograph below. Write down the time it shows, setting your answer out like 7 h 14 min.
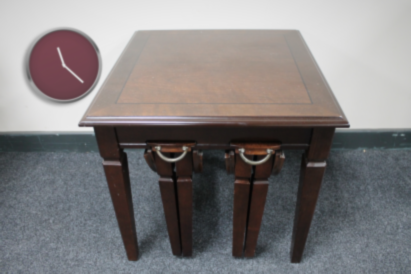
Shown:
11 h 22 min
